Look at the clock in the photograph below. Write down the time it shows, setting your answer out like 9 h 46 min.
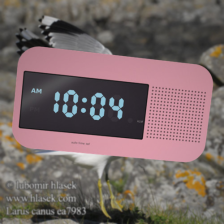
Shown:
10 h 04 min
